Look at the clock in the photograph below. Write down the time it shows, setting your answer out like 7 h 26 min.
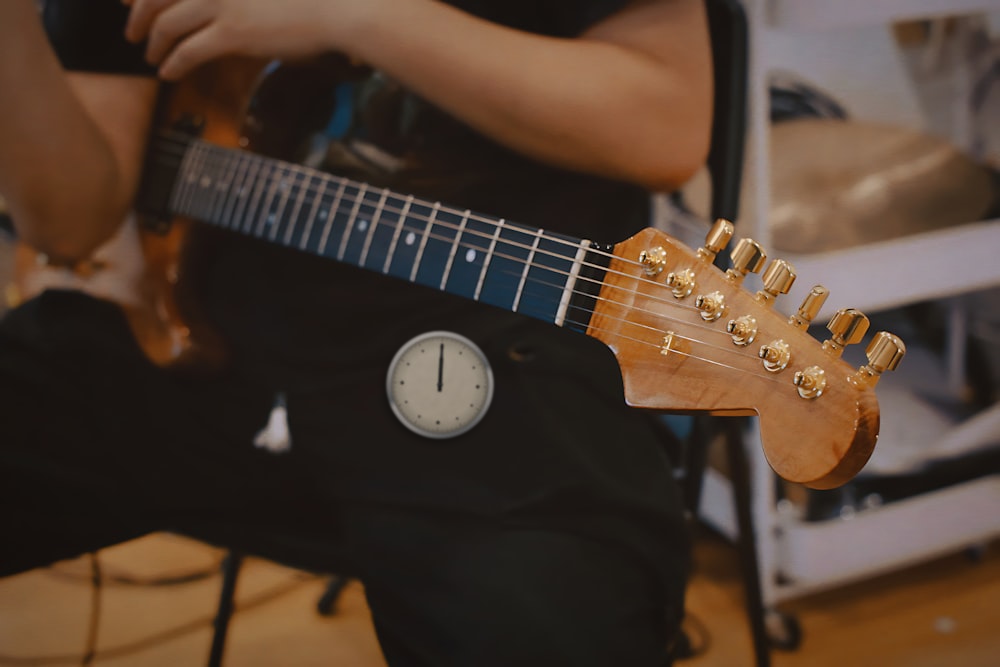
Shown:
12 h 00 min
